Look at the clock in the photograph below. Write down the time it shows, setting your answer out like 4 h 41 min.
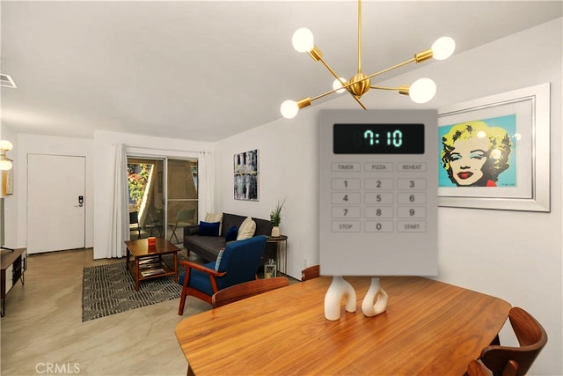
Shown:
7 h 10 min
